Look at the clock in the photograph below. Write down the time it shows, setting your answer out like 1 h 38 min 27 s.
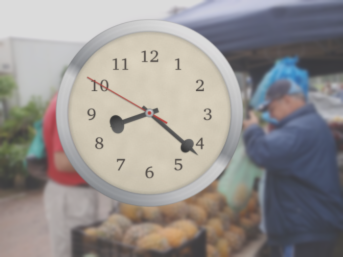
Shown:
8 h 21 min 50 s
